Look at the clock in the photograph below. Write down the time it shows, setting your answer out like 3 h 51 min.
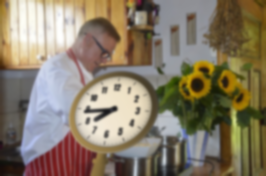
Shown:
7 h 44 min
